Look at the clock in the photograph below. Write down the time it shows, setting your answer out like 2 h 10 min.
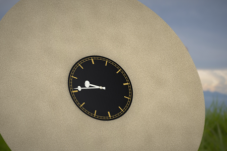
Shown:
9 h 46 min
